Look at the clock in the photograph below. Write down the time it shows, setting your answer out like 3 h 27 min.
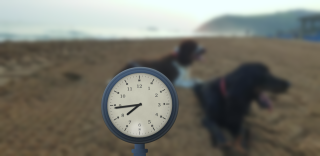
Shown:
7 h 44 min
